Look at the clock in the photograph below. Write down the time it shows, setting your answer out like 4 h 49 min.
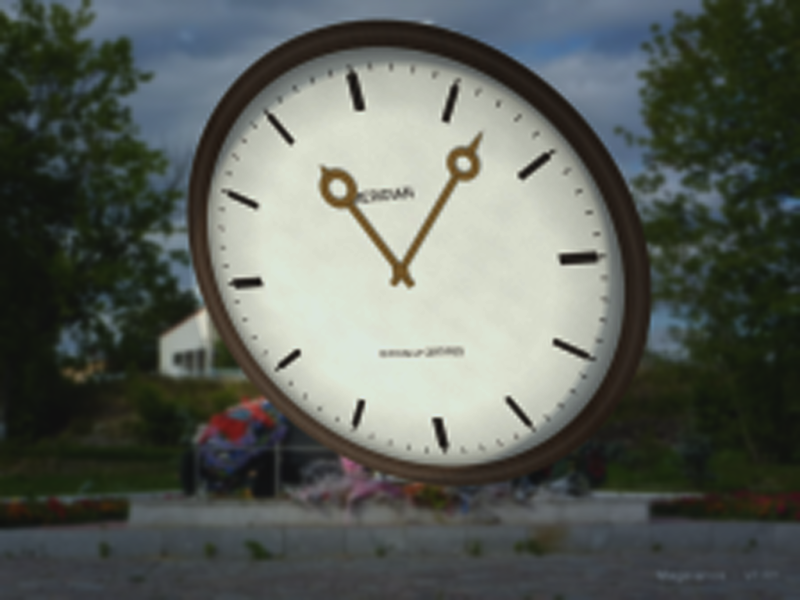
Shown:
11 h 07 min
